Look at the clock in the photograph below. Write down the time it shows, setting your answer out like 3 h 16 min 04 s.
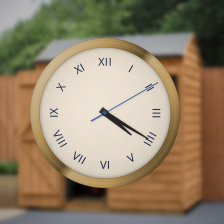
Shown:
4 h 20 min 10 s
